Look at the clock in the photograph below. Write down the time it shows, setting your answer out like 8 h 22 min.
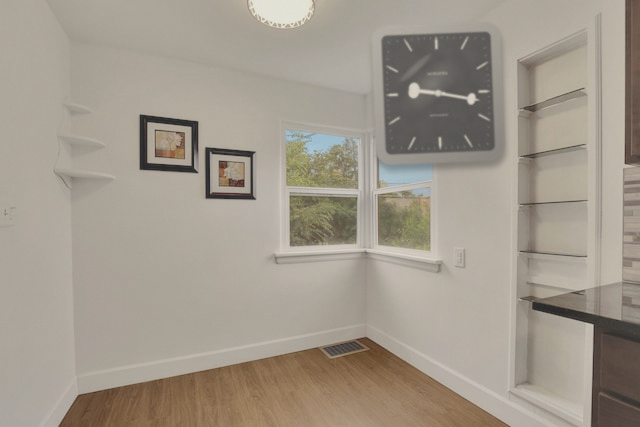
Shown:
9 h 17 min
